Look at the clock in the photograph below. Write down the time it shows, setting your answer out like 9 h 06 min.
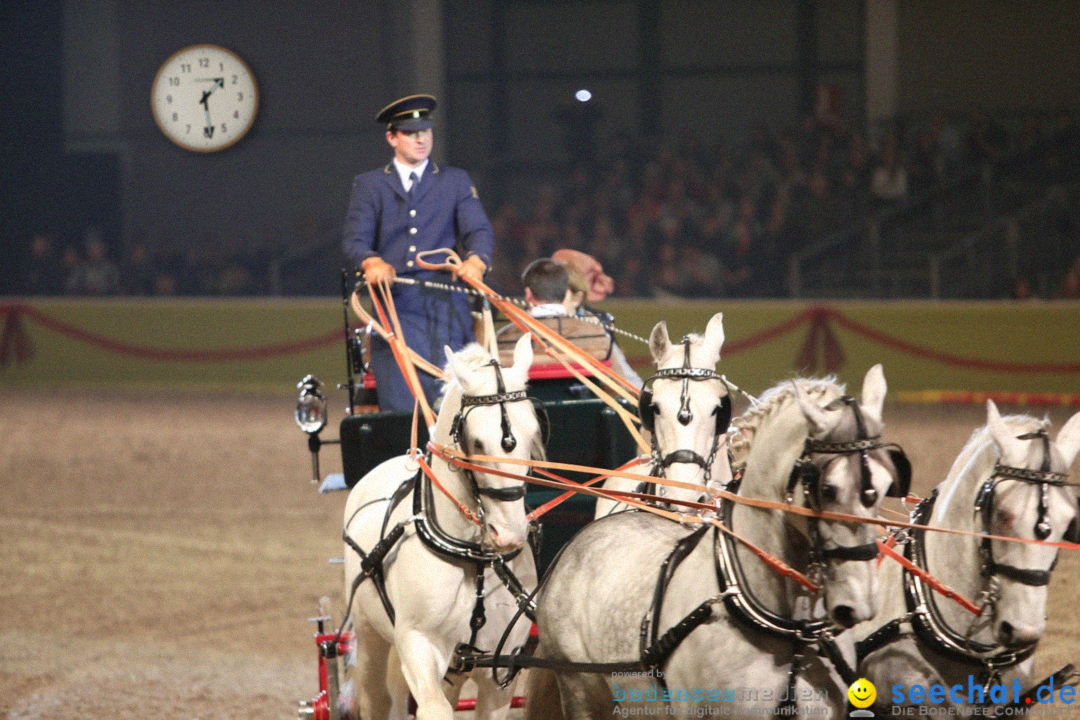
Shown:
1 h 29 min
